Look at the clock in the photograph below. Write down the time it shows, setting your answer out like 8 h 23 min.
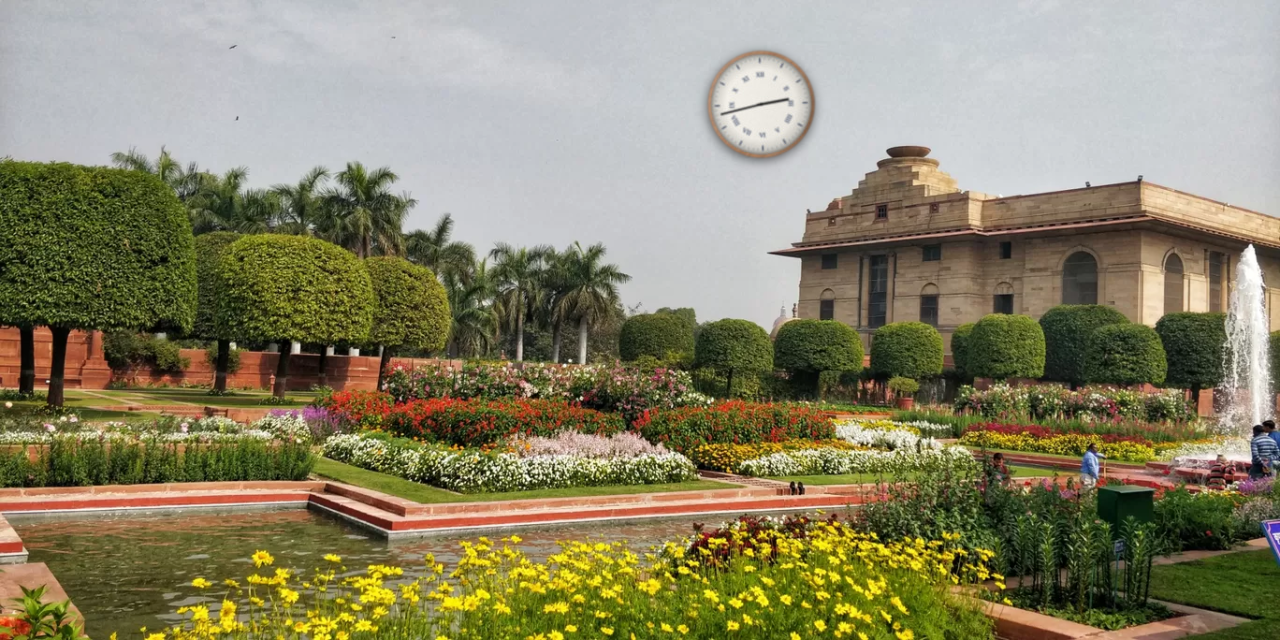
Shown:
2 h 43 min
